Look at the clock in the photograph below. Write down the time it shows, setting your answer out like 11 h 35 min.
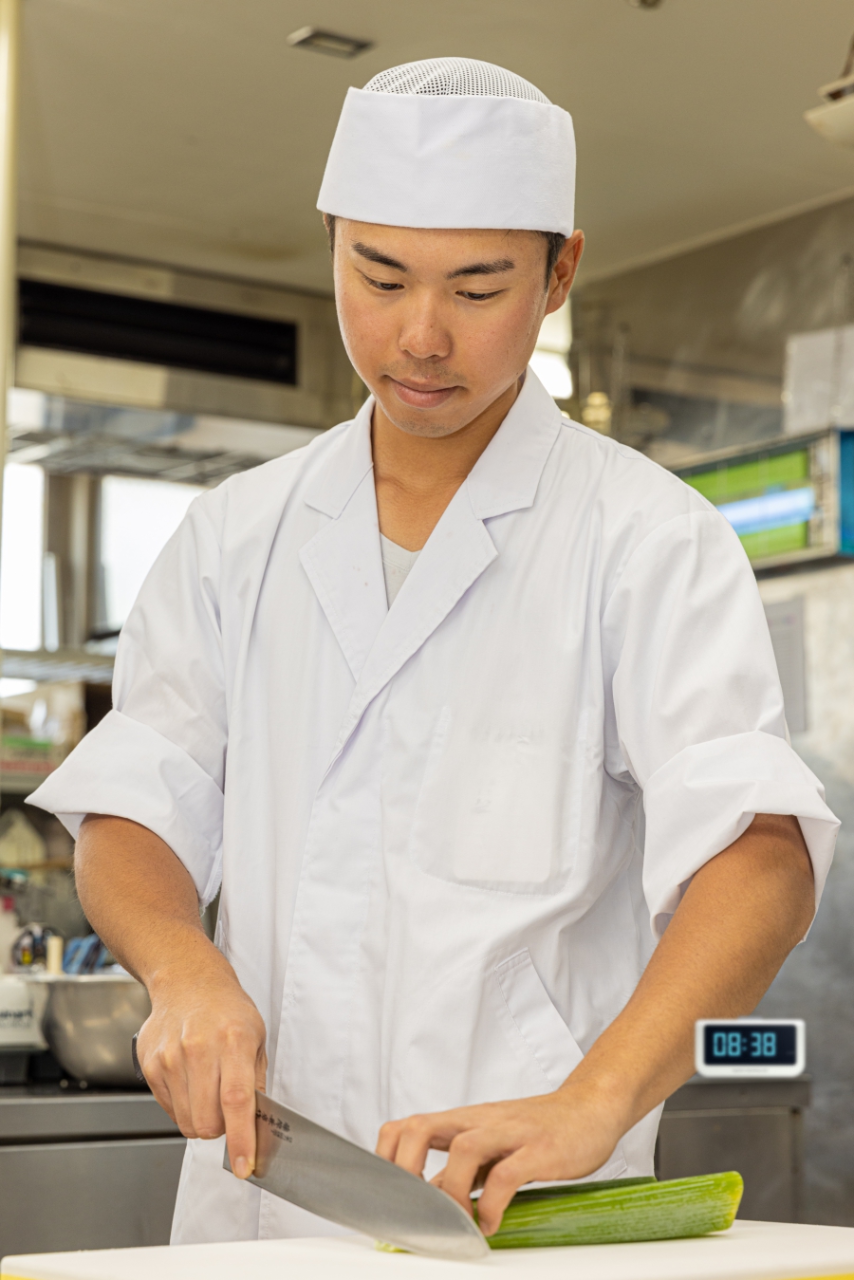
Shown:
8 h 38 min
